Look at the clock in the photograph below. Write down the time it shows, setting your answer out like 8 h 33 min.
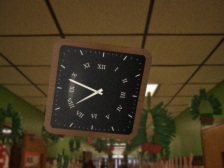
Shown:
7 h 48 min
